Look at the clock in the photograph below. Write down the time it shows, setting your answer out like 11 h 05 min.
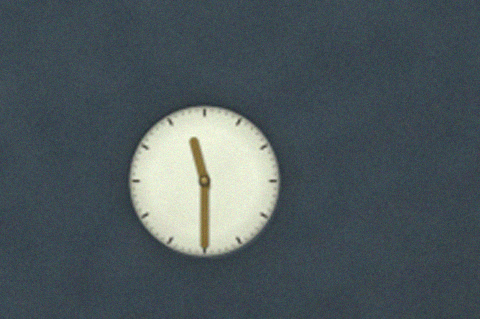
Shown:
11 h 30 min
